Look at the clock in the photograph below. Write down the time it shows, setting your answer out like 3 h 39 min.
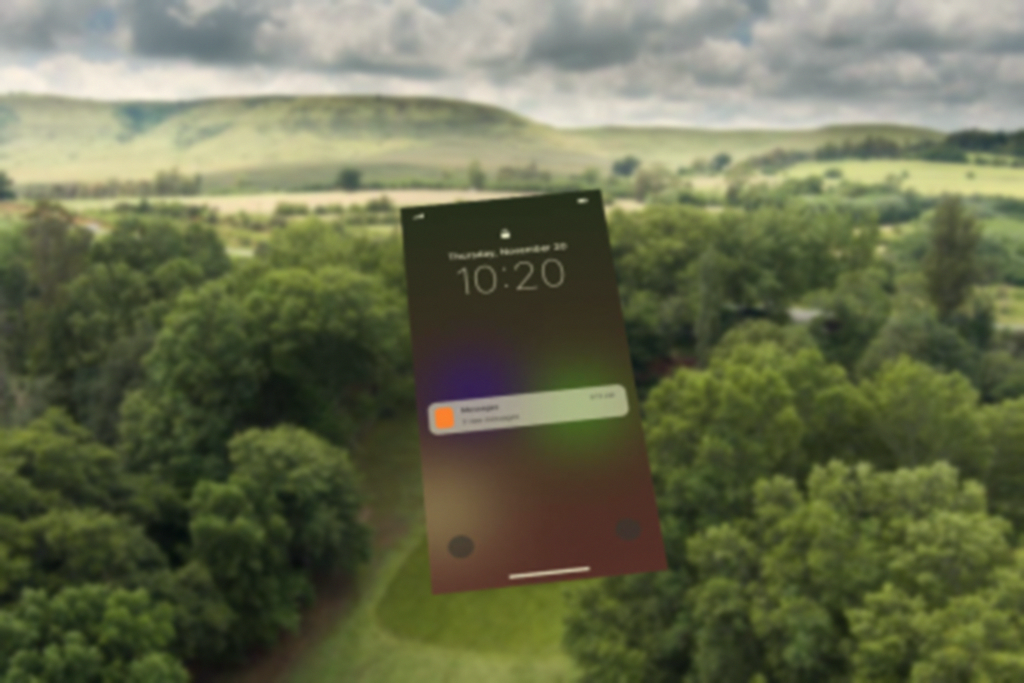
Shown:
10 h 20 min
